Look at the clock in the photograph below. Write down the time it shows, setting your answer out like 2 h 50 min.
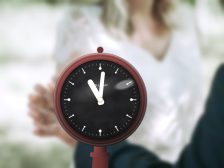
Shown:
11 h 01 min
